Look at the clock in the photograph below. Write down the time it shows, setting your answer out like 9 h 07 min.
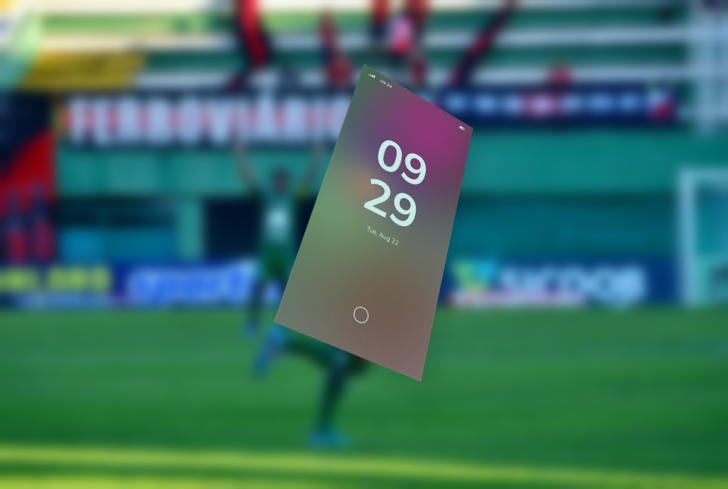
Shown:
9 h 29 min
